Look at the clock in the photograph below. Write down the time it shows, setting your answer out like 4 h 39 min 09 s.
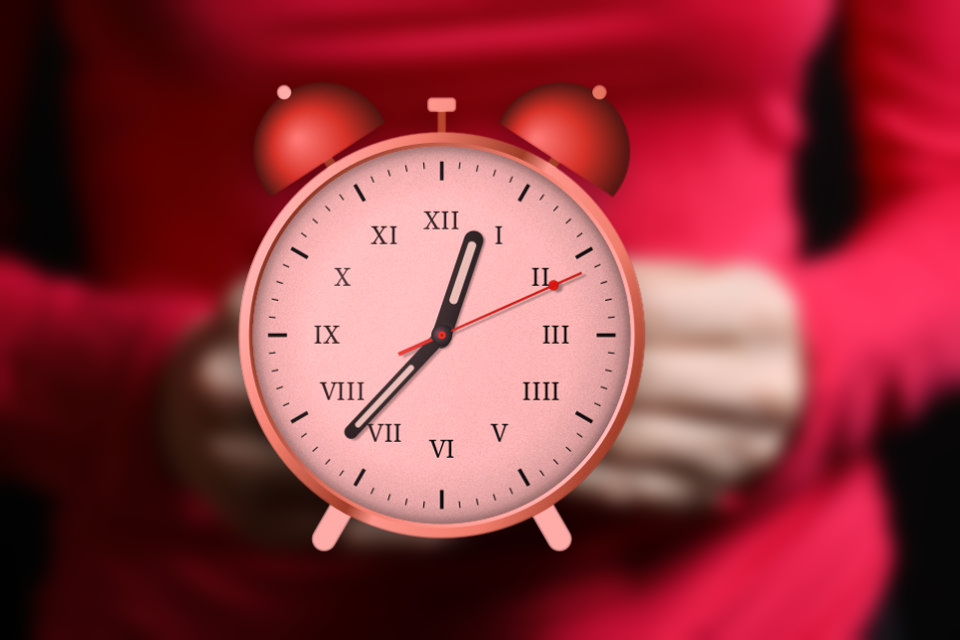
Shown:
12 h 37 min 11 s
